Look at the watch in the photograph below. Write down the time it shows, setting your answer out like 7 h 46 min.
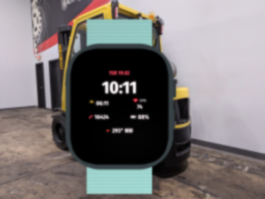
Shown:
10 h 11 min
